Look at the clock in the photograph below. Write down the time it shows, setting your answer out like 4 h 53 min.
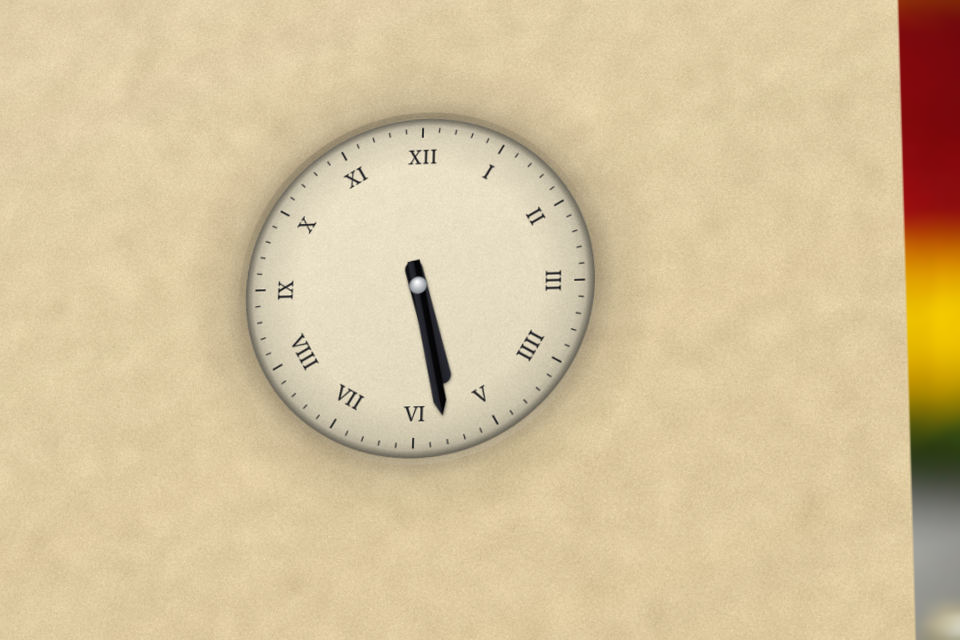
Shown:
5 h 28 min
